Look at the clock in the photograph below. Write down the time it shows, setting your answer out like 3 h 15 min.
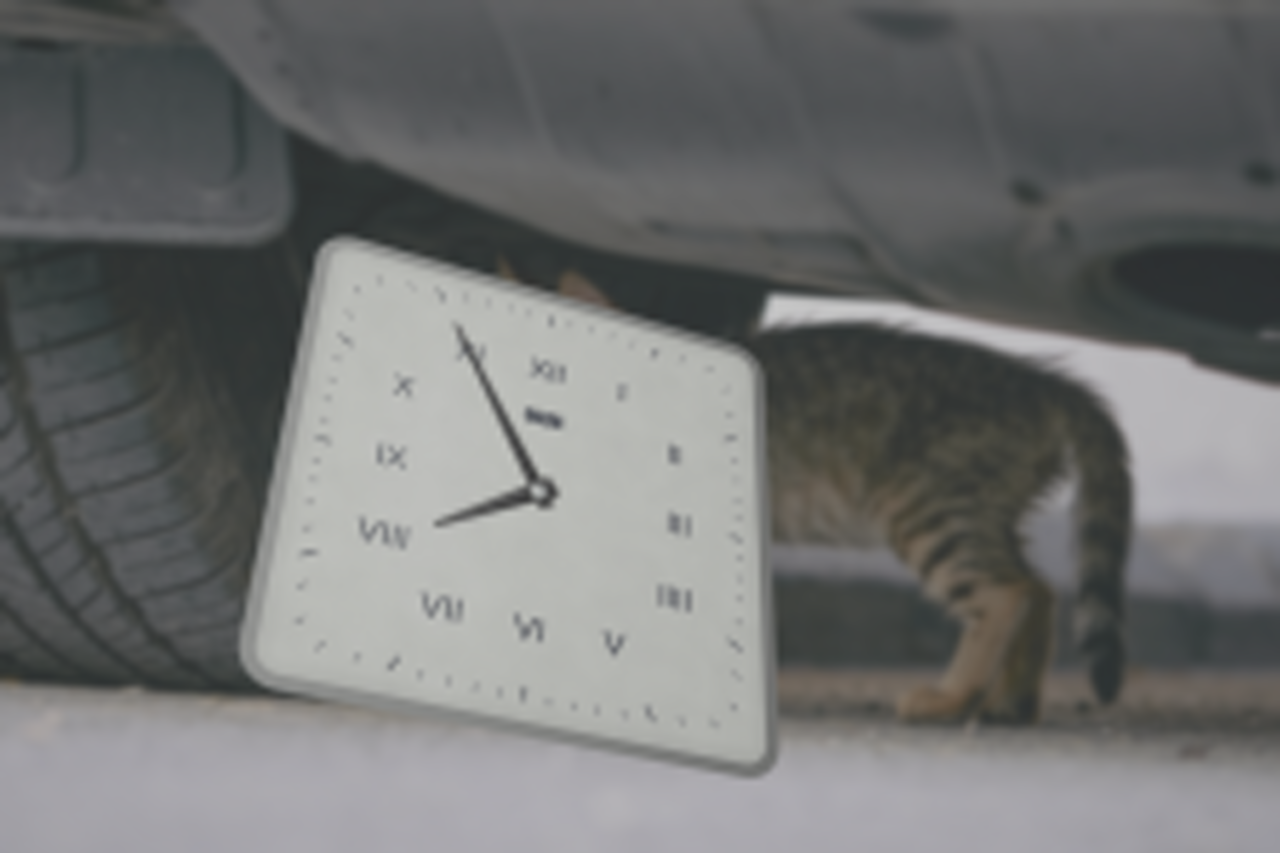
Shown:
7 h 55 min
